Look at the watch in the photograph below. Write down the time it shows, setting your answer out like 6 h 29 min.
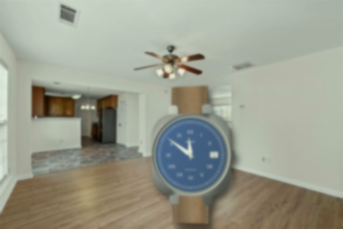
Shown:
11 h 51 min
